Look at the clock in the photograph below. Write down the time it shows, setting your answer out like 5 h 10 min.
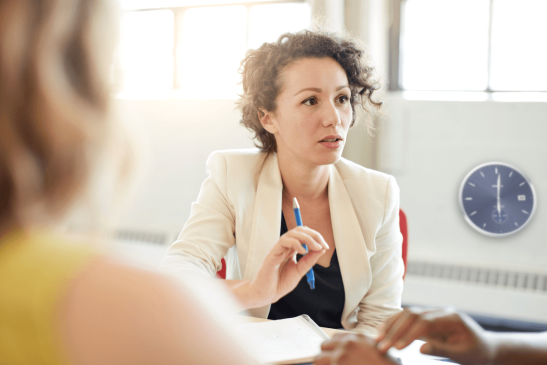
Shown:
6 h 01 min
